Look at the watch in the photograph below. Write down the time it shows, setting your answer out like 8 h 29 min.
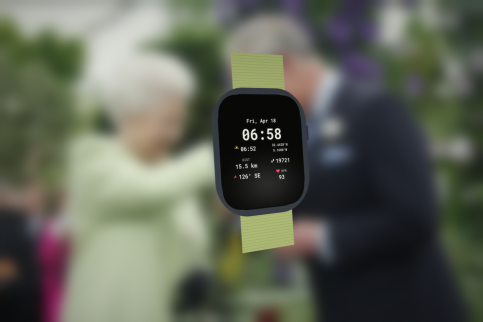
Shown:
6 h 58 min
